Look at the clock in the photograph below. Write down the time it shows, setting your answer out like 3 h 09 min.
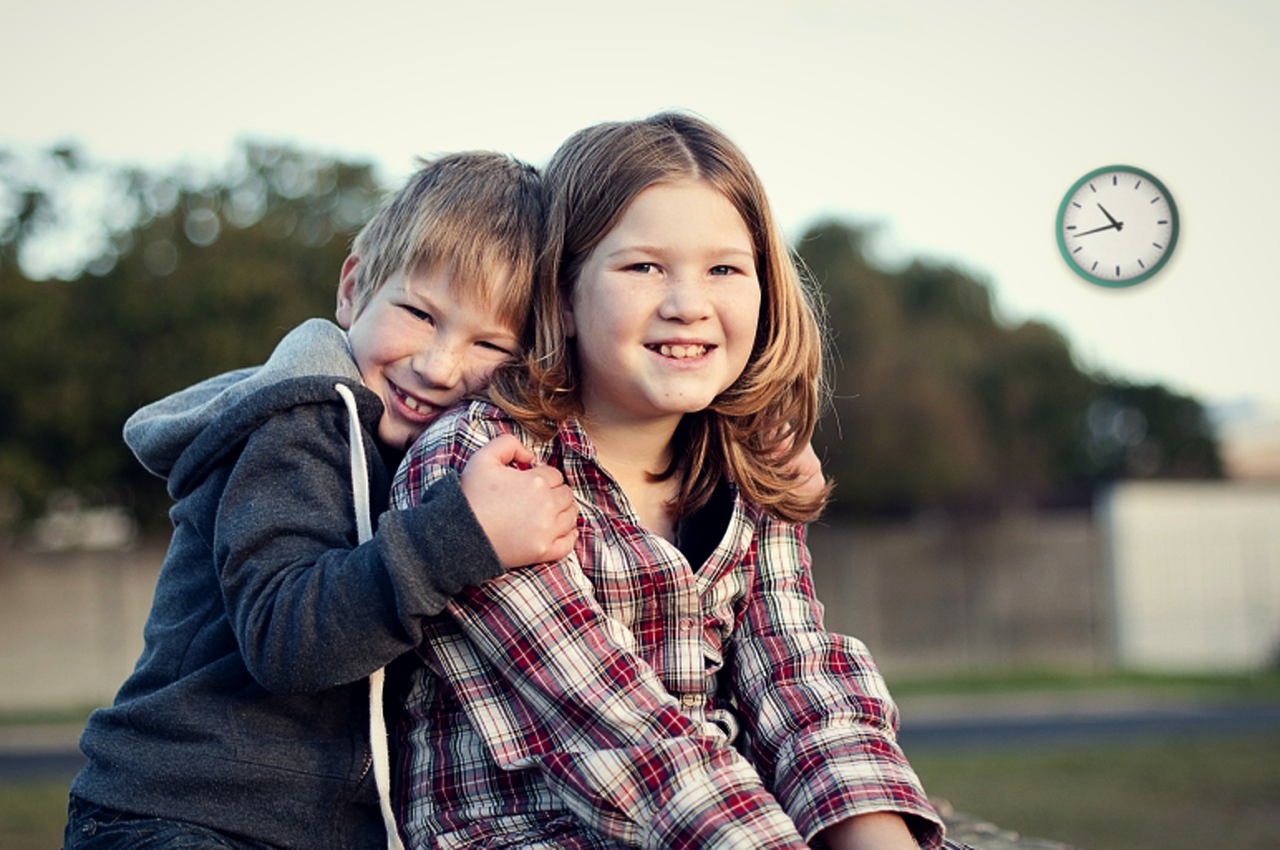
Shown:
10 h 43 min
